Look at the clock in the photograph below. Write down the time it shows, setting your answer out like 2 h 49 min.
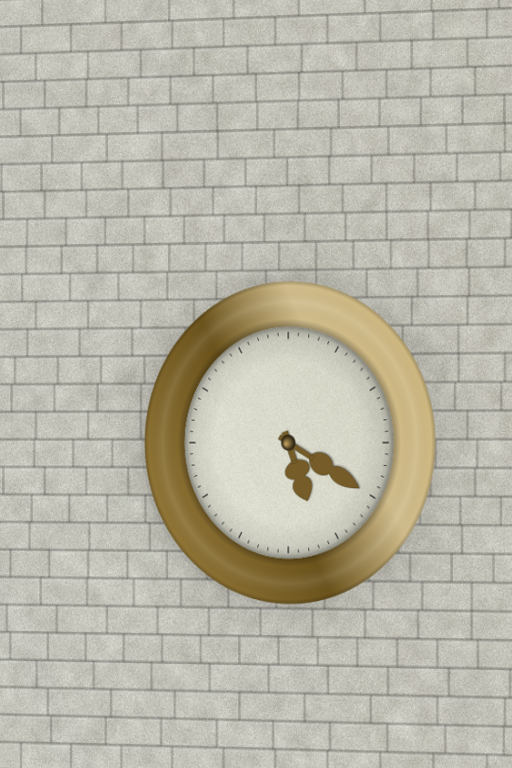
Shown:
5 h 20 min
